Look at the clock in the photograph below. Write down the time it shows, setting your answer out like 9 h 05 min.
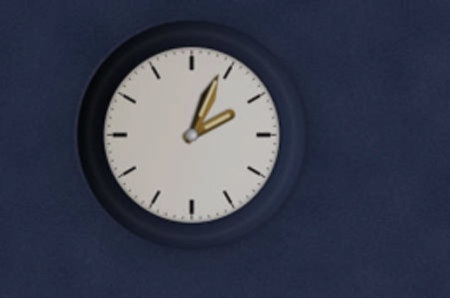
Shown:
2 h 04 min
